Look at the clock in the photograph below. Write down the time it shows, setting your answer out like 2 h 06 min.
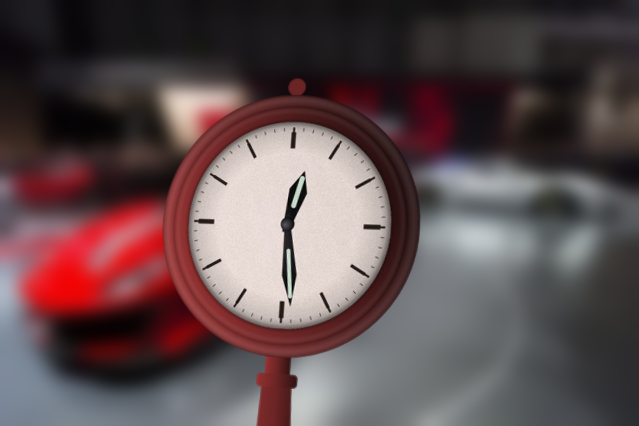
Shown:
12 h 29 min
